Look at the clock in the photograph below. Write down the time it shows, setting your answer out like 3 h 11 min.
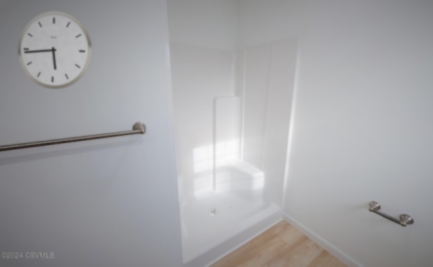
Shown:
5 h 44 min
